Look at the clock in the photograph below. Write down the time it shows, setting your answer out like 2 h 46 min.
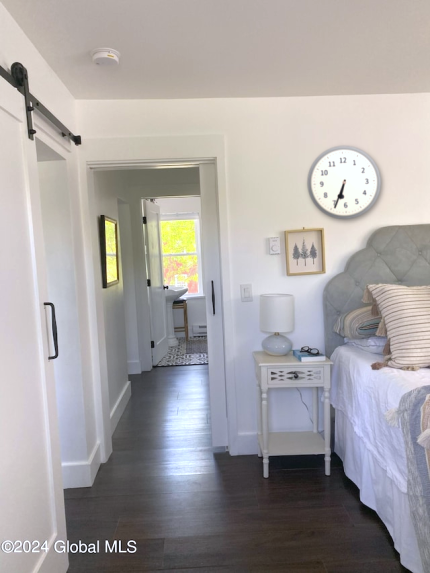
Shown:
6 h 34 min
